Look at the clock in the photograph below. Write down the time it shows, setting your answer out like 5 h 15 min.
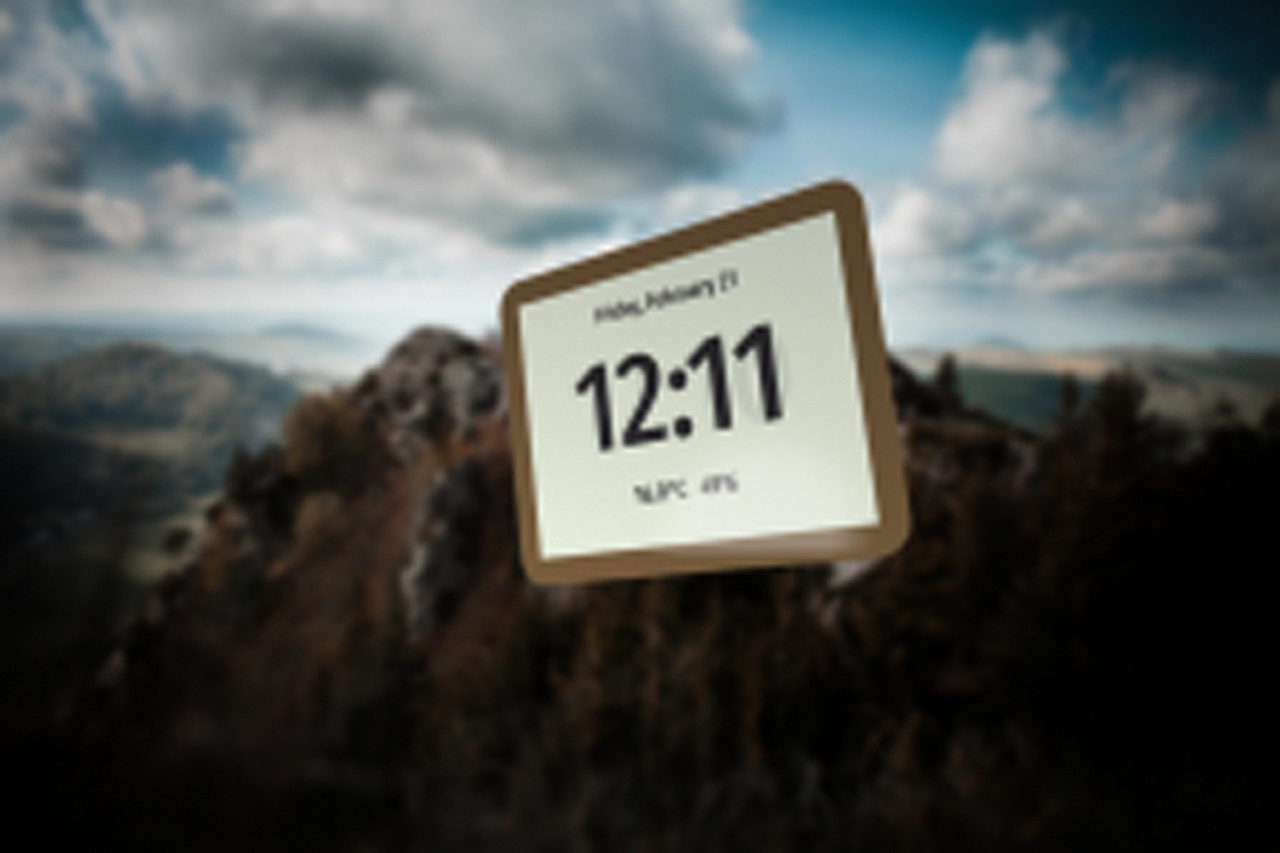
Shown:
12 h 11 min
